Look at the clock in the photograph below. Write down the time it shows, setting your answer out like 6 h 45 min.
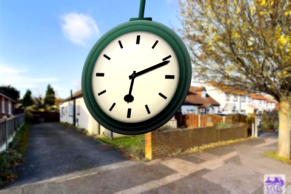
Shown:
6 h 11 min
